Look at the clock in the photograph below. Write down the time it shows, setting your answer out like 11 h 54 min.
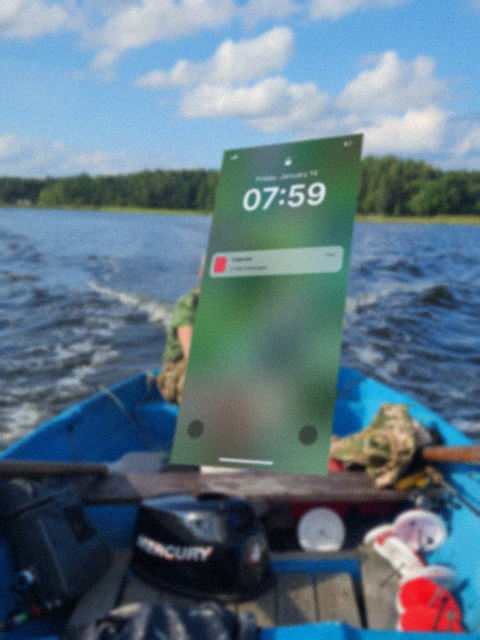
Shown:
7 h 59 min
